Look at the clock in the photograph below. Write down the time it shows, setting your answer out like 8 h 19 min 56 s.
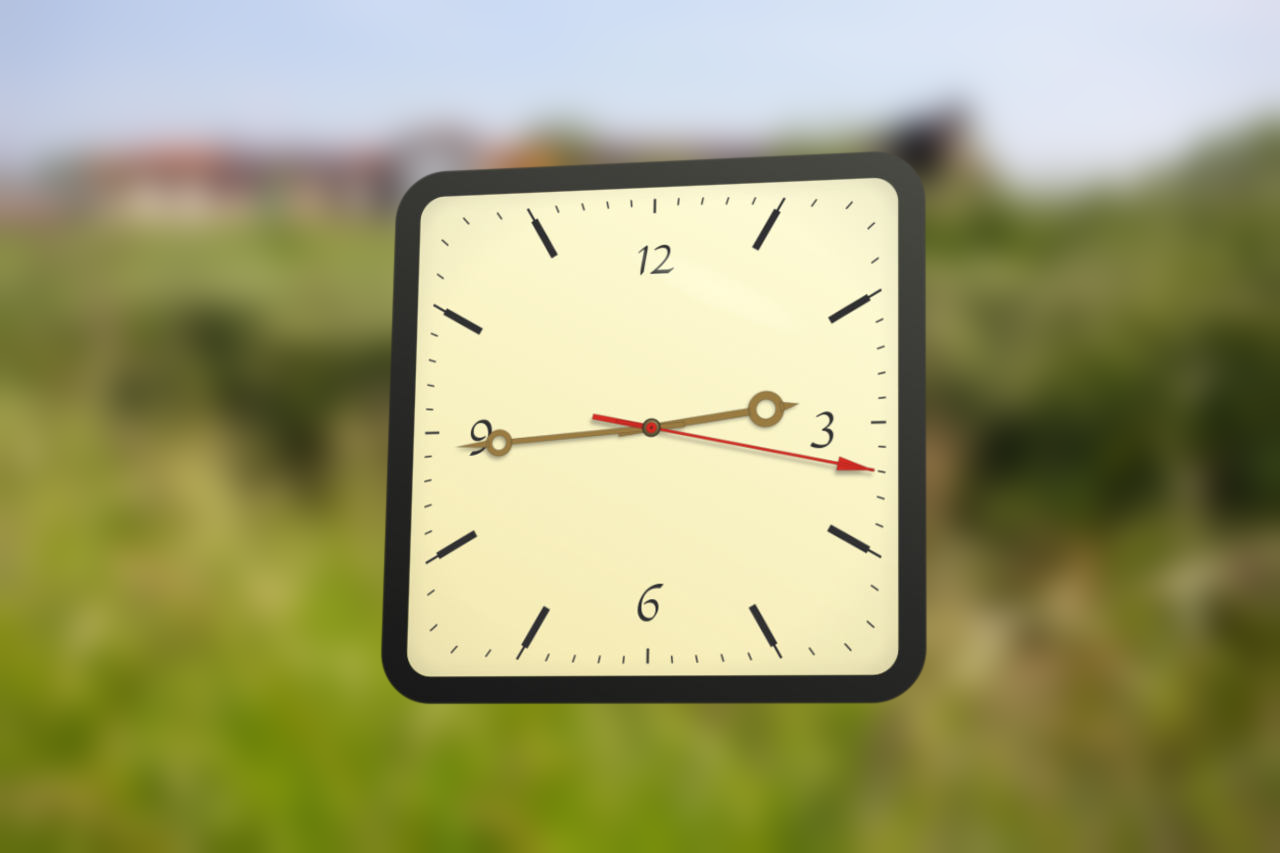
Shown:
2 h 44 min 17 s
